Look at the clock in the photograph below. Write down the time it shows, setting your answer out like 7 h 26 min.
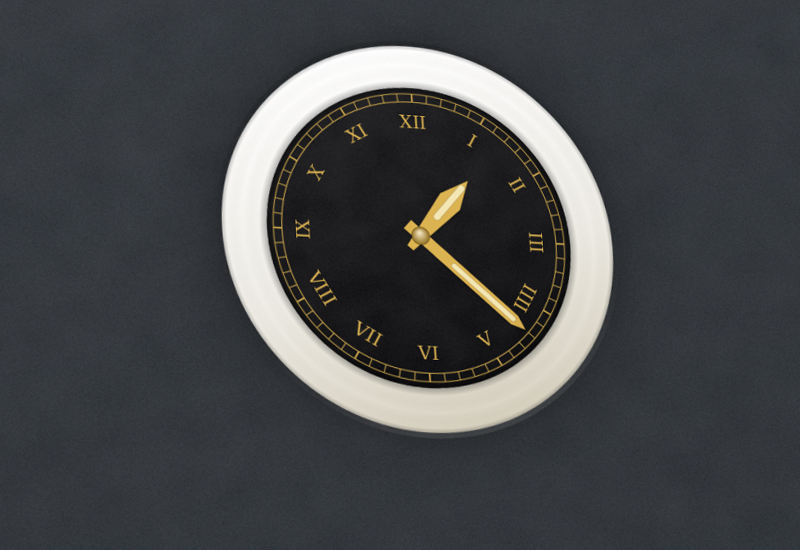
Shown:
1 h 22 min
